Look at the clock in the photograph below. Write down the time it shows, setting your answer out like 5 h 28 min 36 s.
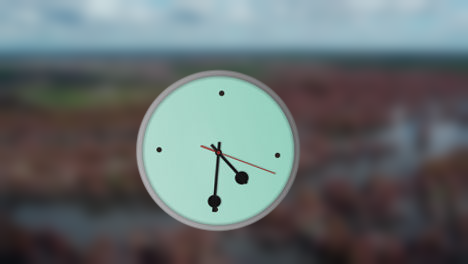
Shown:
4 h 30 min 18 s
